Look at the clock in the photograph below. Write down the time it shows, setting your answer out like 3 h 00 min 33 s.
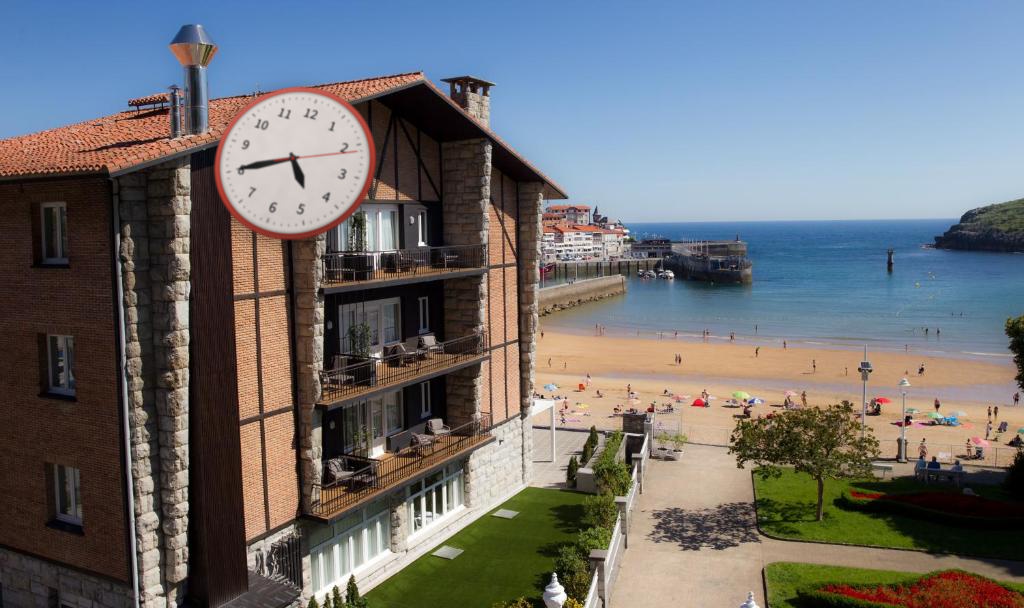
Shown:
4 h 40 min 11 s
